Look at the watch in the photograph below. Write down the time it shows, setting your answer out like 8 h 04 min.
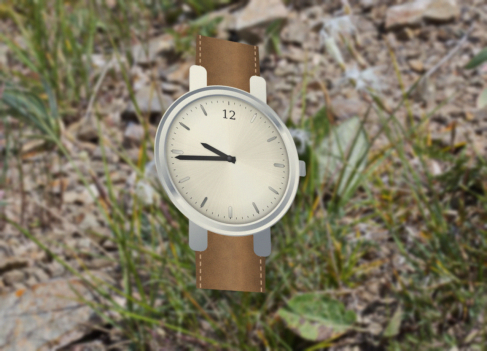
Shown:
9 h 44 min
